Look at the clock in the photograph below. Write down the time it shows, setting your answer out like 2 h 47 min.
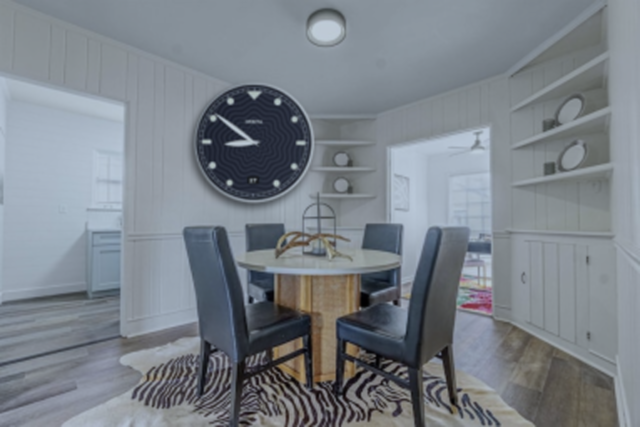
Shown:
8 h 51 min
